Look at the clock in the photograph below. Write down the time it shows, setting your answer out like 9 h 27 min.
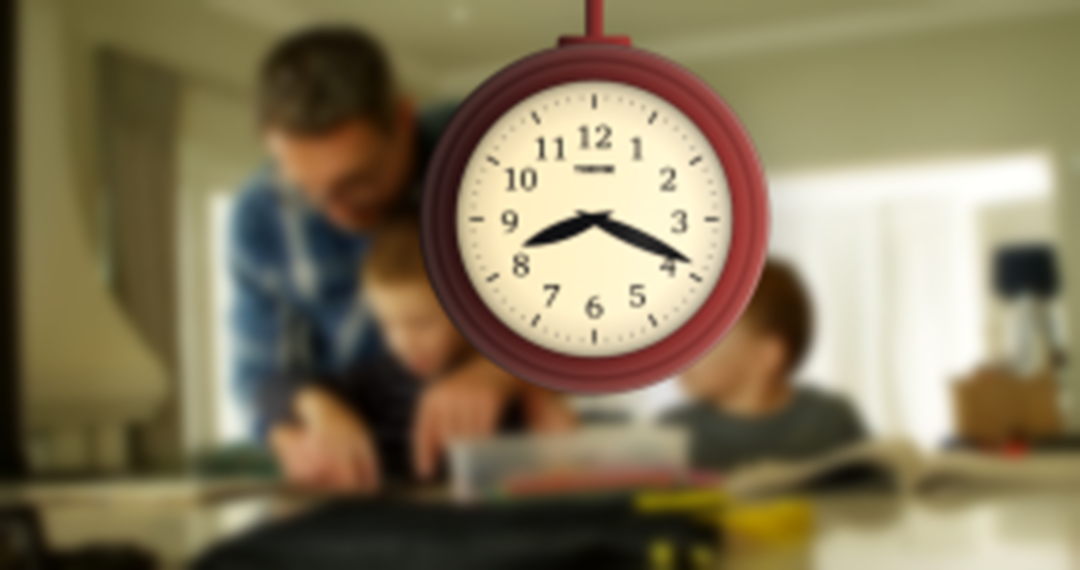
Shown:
8 h 19 min
